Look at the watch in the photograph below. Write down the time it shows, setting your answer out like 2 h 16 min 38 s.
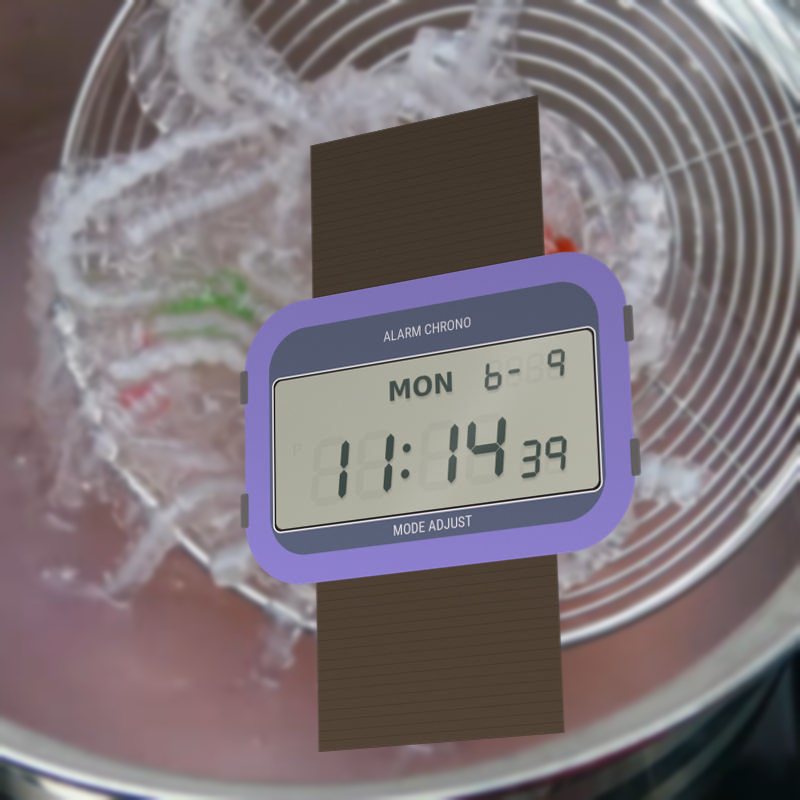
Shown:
11 h 14 min 39 s
